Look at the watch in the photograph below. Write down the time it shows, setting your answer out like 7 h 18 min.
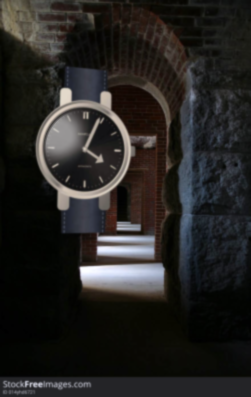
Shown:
4 h 04 min
